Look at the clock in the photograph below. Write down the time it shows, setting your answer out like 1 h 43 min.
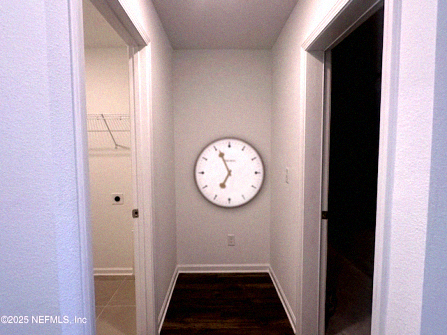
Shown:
6 h 56 min
